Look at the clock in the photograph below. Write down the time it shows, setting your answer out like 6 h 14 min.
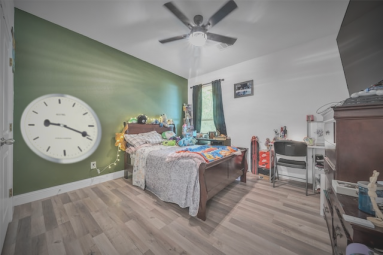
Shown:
9 h 19 min
